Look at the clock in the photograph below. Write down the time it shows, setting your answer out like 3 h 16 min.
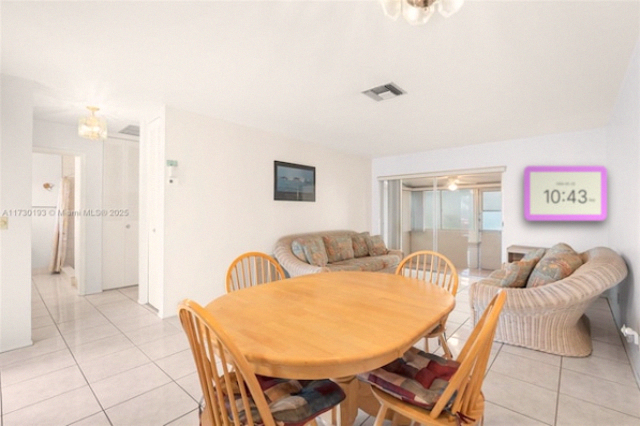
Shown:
10 h 43 min
